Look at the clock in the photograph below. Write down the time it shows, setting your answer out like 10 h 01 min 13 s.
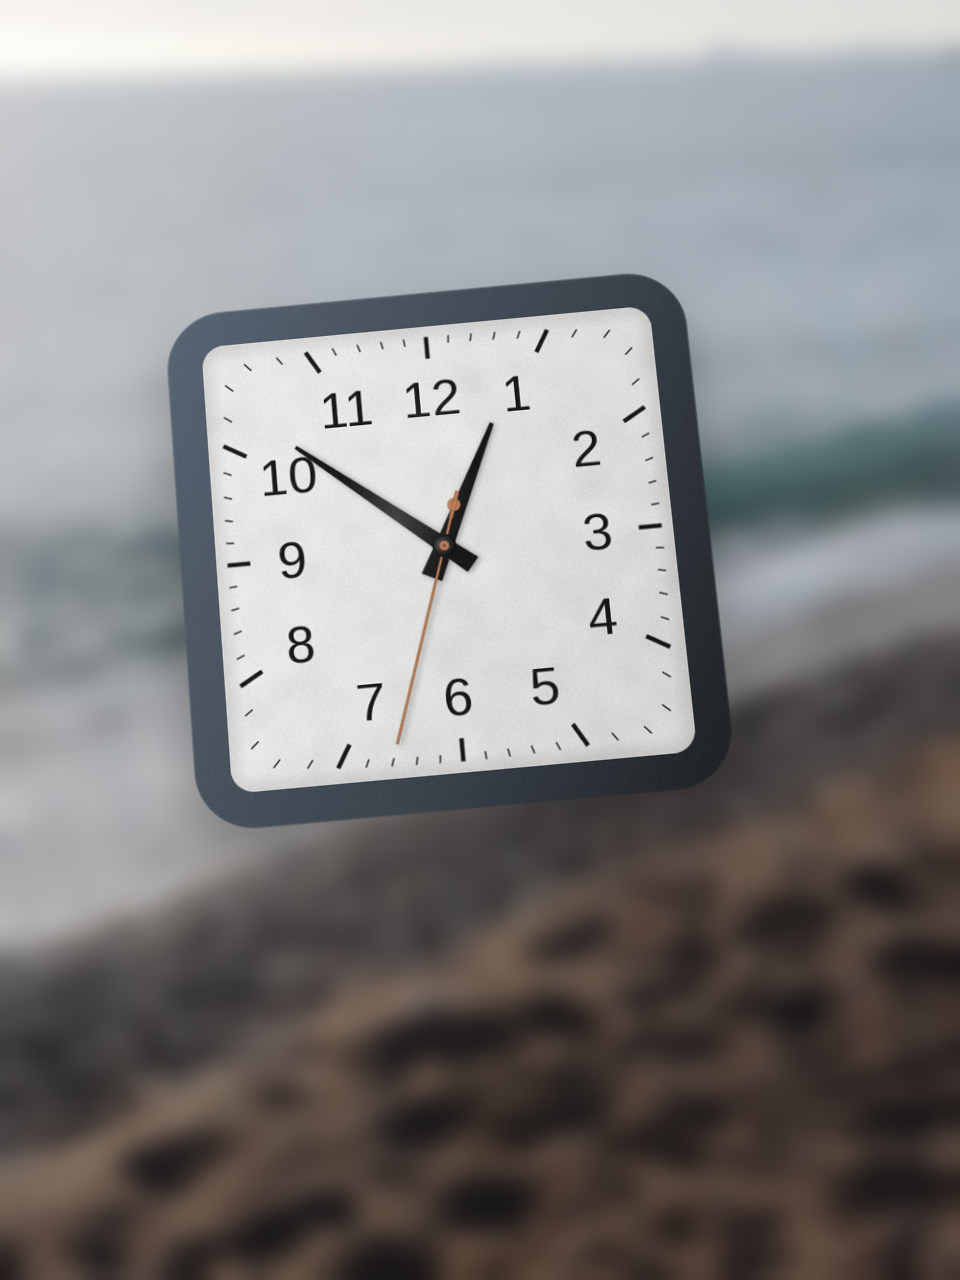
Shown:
12 h 51 min 33 s
